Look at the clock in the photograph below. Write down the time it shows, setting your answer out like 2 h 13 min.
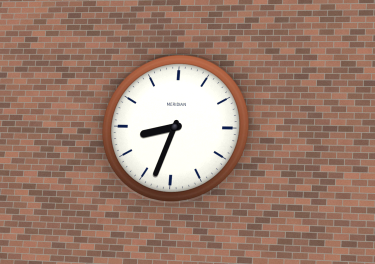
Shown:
8 h 33 min
